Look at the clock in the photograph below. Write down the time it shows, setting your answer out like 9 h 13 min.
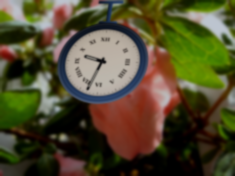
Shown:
9 h 33 min
